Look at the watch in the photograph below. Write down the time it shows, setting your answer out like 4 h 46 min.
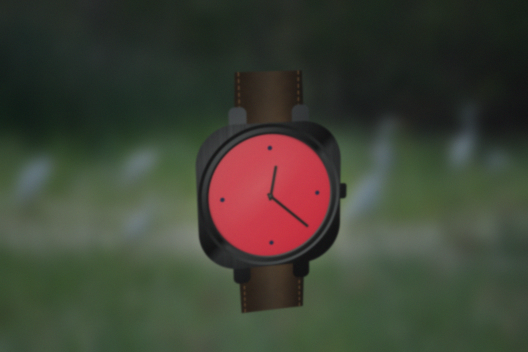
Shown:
12 h 22 min
